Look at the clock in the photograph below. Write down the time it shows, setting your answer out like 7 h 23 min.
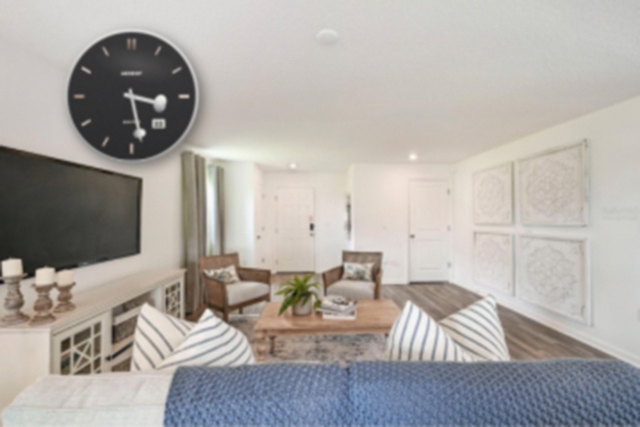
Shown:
3 h 28 min
